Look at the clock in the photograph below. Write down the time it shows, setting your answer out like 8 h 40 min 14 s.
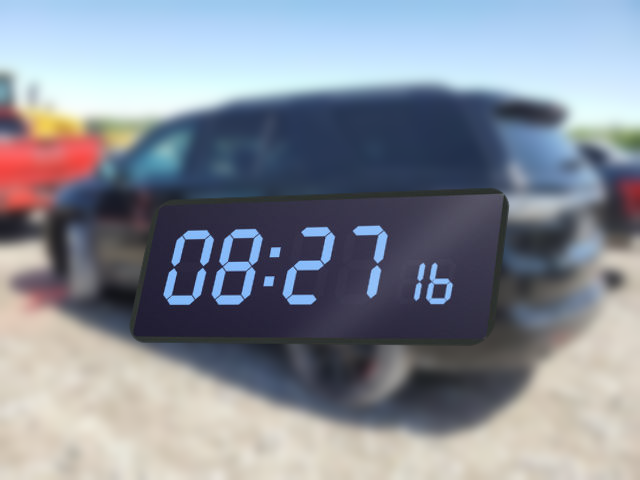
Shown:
8 h 27 min 16 s
